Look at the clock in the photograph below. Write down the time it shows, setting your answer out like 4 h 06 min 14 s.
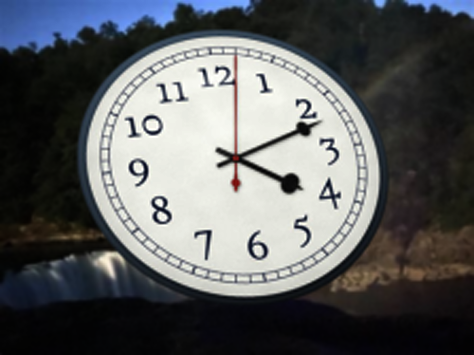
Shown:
4 h 12 min 02 s
